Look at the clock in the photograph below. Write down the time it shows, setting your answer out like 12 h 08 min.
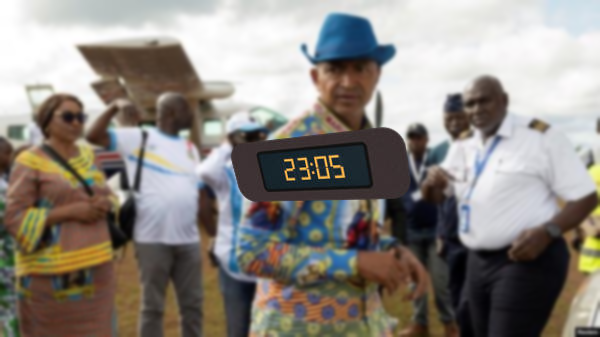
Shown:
23 h 05 min
